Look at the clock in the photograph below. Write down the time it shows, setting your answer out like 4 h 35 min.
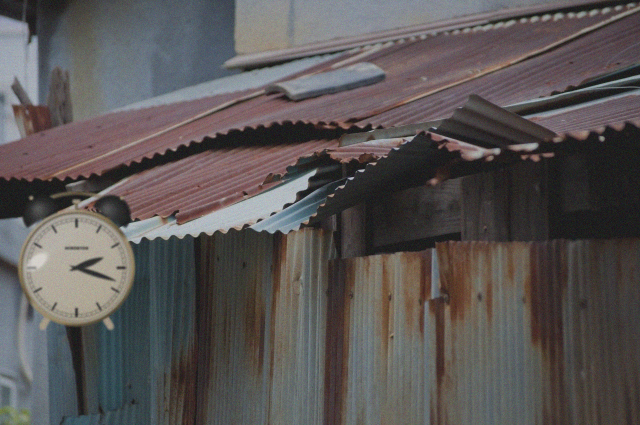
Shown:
2 h 18 min
